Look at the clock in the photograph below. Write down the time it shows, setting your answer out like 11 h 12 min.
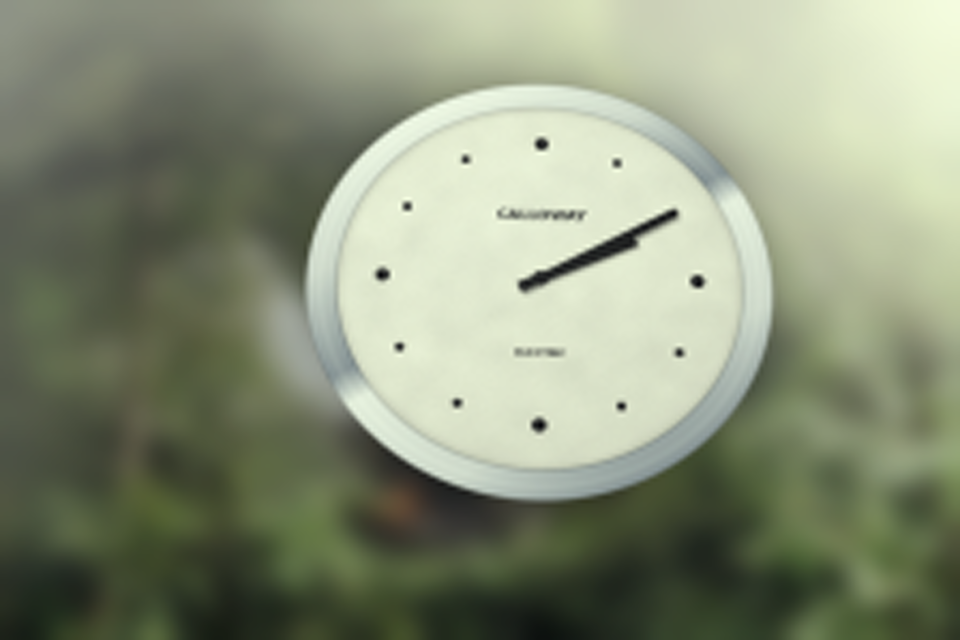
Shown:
2 h 10 min
